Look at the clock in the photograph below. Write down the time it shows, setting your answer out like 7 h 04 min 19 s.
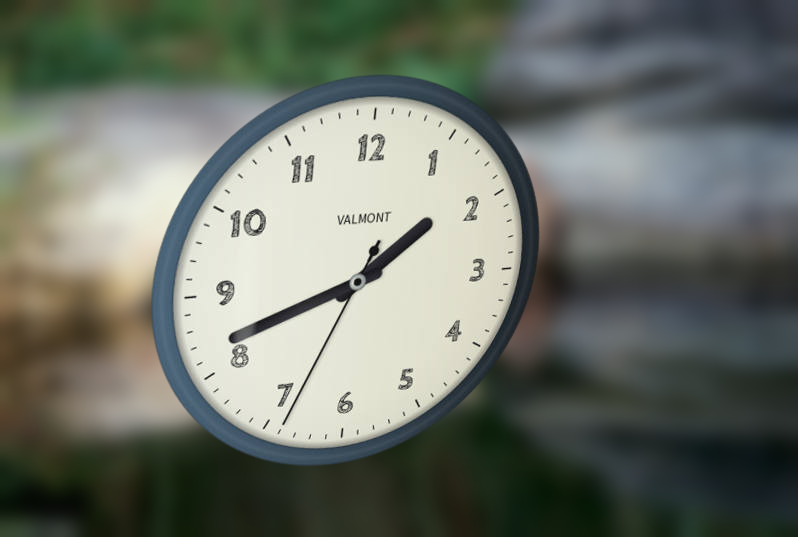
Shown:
1 h 41 min 34 s
